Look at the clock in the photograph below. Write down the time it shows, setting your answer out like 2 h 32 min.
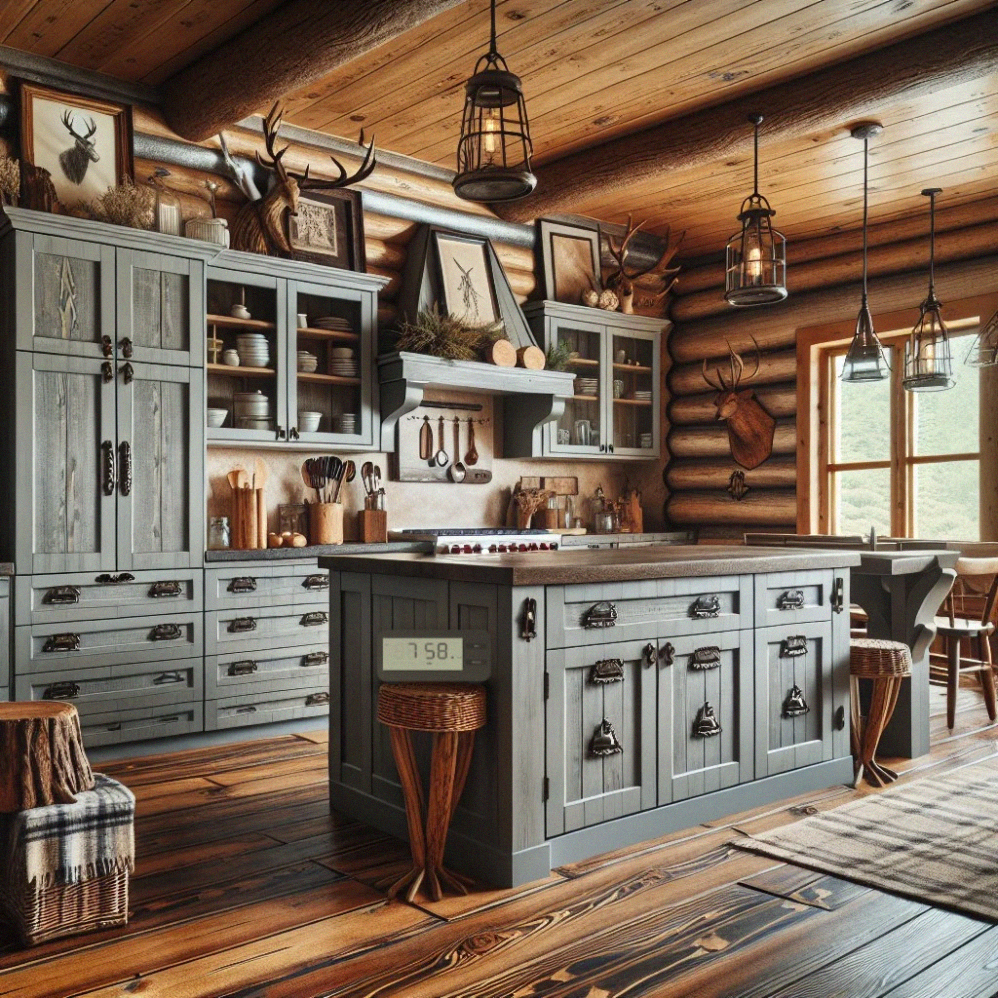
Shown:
7 h 58 min
